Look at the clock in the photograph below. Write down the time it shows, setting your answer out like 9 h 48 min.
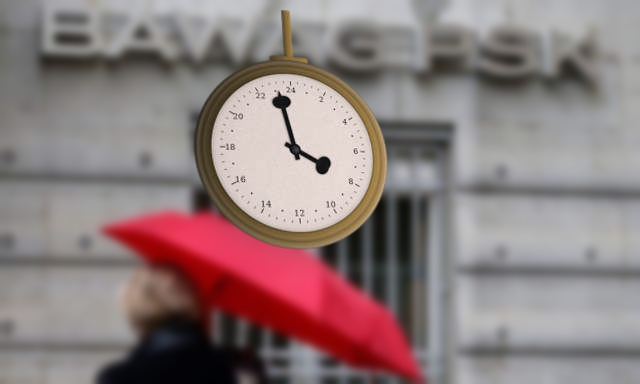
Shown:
7 h 58 min
